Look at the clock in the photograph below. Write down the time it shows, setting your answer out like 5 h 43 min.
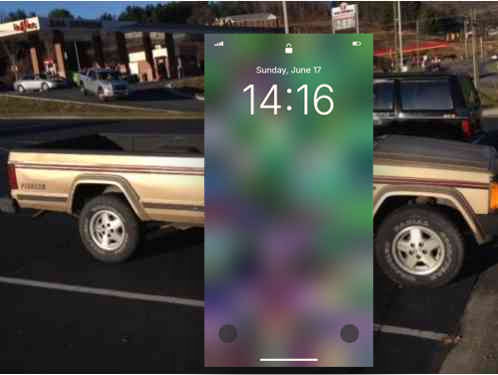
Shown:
14 h 16 min
